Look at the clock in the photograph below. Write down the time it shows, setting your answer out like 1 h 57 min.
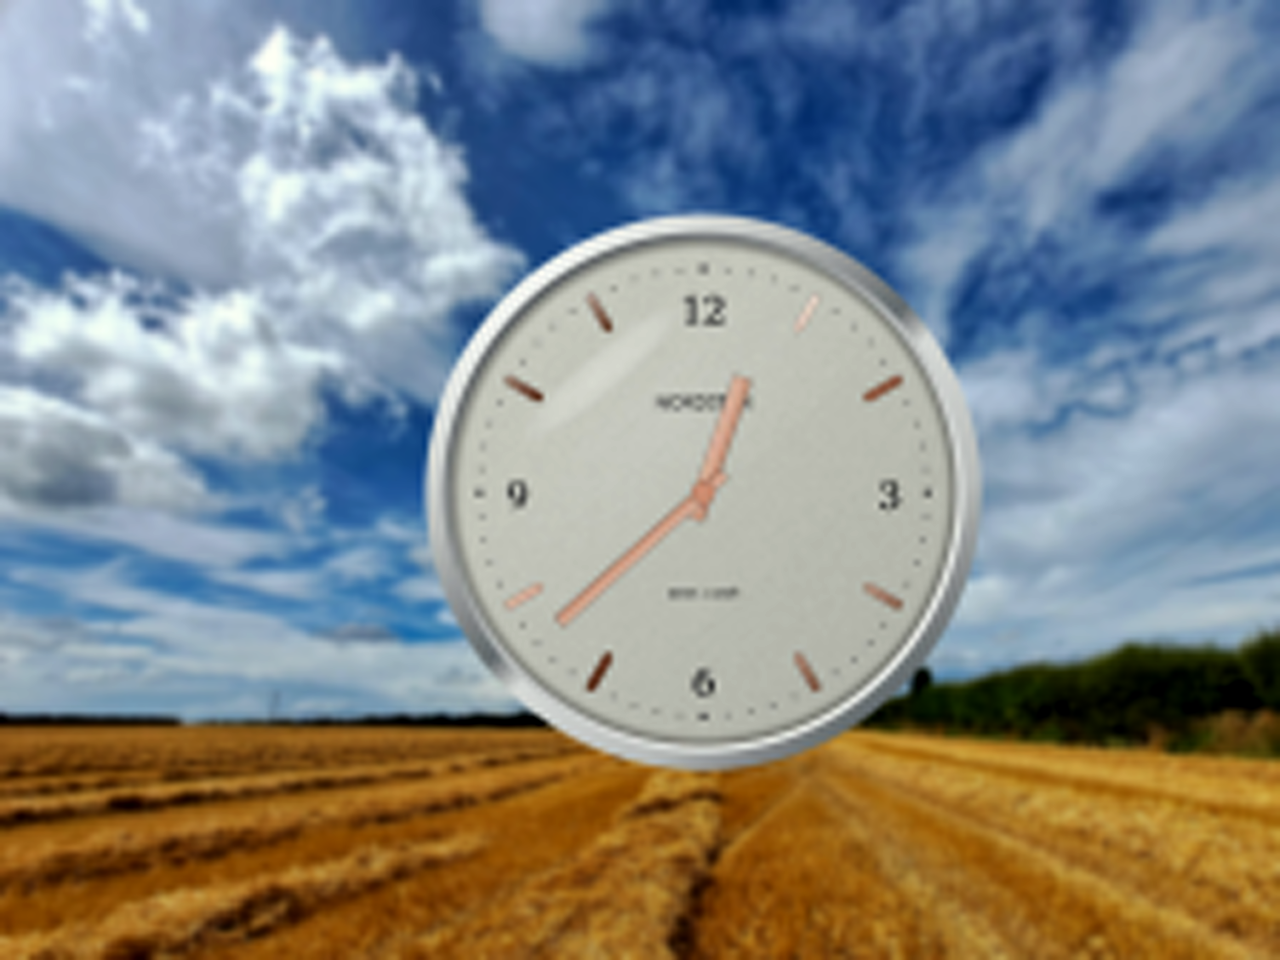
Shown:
12 h 38 min
